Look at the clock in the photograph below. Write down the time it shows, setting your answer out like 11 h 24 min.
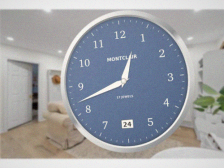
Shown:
12 h 42 min
